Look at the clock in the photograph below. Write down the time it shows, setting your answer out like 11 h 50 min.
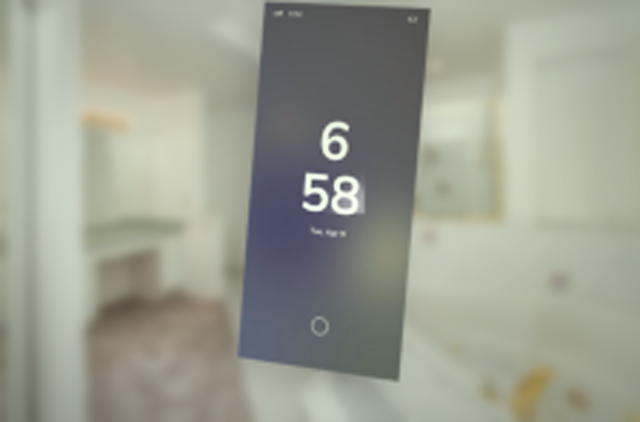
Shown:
6 h 58 min
